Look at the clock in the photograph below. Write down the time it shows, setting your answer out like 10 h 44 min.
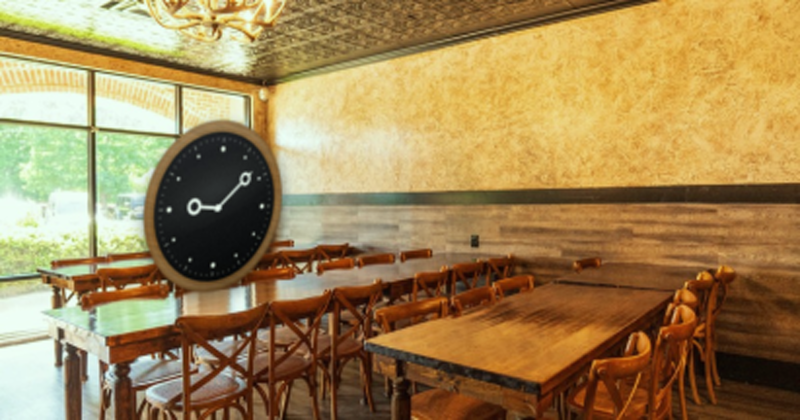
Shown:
9 h 08 min
